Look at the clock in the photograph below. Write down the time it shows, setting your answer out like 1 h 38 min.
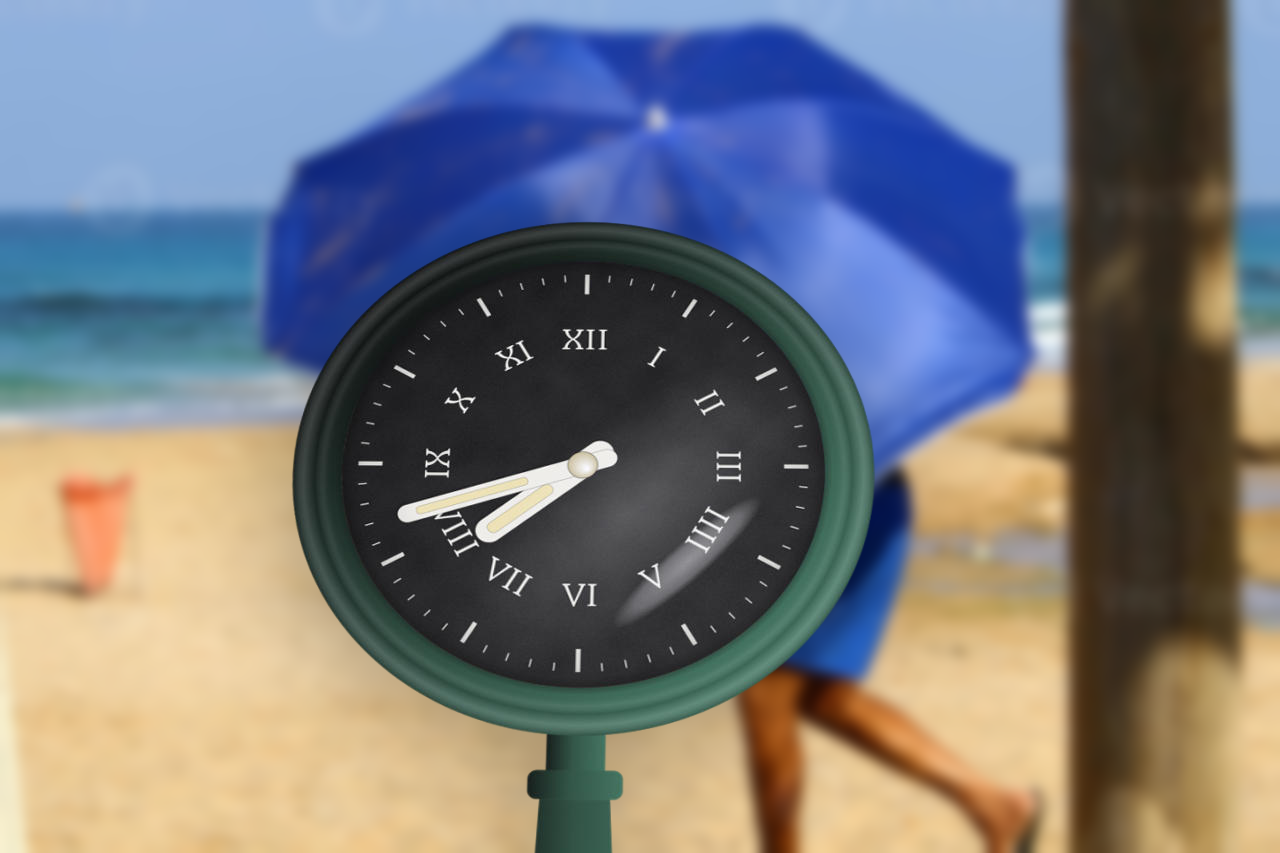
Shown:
7 h 42 min
